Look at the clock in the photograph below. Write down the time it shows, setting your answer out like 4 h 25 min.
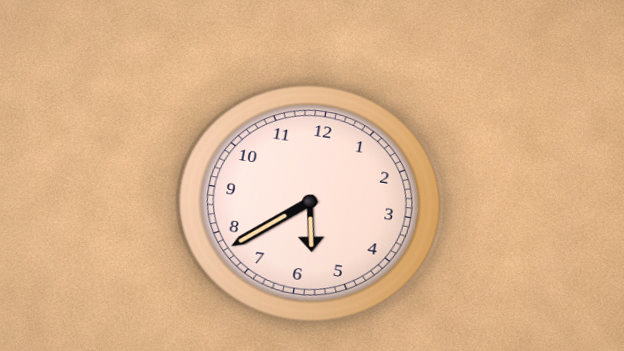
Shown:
5 h 38 min
